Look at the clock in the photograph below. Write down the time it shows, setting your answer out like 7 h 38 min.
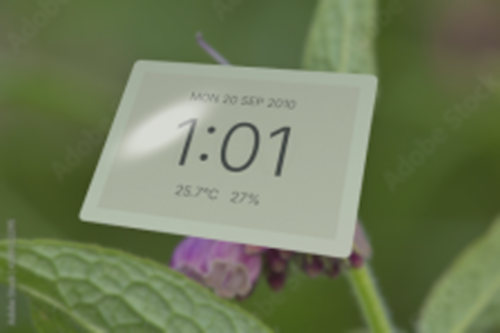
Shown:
1 h 01 min
